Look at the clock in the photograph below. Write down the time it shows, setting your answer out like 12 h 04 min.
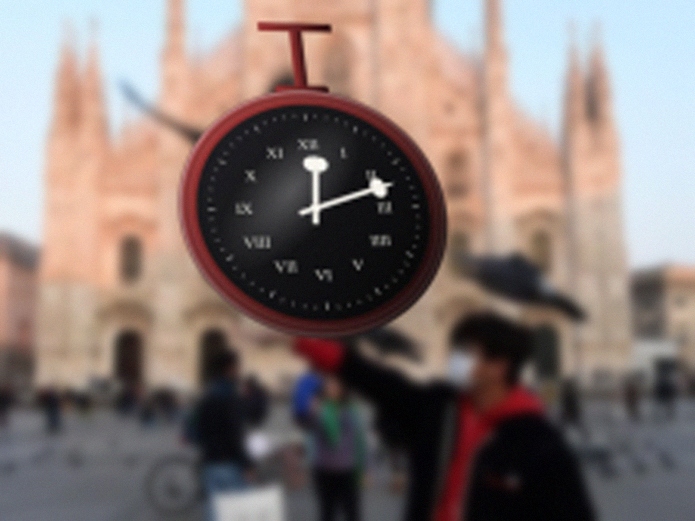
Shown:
12 h 12 min
